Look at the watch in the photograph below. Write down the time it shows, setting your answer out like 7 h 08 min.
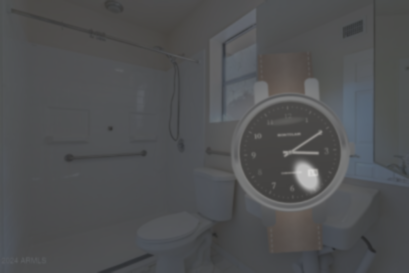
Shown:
3 h 10 min
